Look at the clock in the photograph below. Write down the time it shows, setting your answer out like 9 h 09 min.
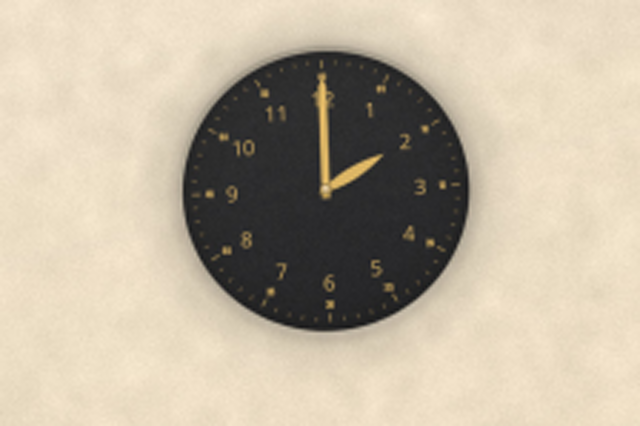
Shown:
2 h 00 min
